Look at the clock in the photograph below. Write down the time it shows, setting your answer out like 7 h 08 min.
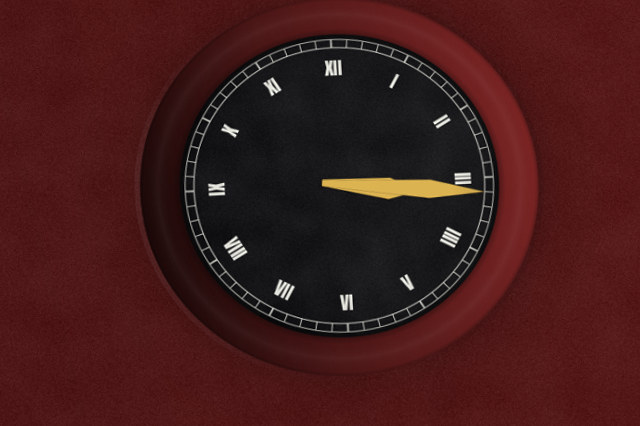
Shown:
3 h 16 min
